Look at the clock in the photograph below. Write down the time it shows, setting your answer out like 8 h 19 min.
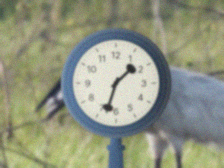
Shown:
1 h 33 min
